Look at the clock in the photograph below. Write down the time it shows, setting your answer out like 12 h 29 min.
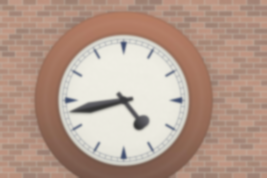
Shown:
4 h 43 min
